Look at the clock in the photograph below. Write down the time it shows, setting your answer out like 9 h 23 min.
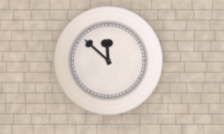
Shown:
11 h 52 min
